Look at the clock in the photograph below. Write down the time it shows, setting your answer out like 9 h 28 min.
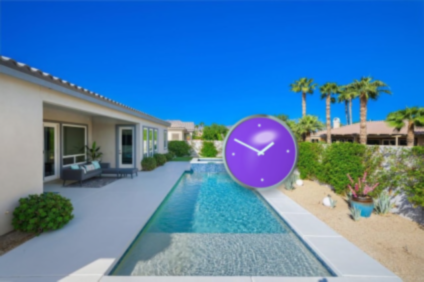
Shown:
1 h 50 min
